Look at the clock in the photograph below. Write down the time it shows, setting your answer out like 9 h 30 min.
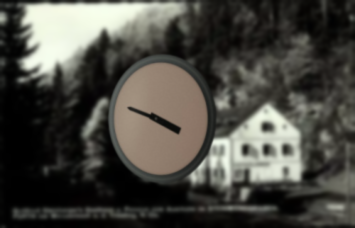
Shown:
3 h 48 min
